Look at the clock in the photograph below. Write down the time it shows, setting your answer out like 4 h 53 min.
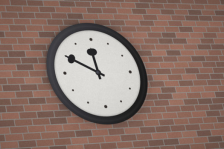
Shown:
11 h 50 min
